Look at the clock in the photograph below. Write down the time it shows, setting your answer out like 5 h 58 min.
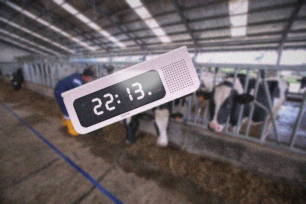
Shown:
22 h 13 min
